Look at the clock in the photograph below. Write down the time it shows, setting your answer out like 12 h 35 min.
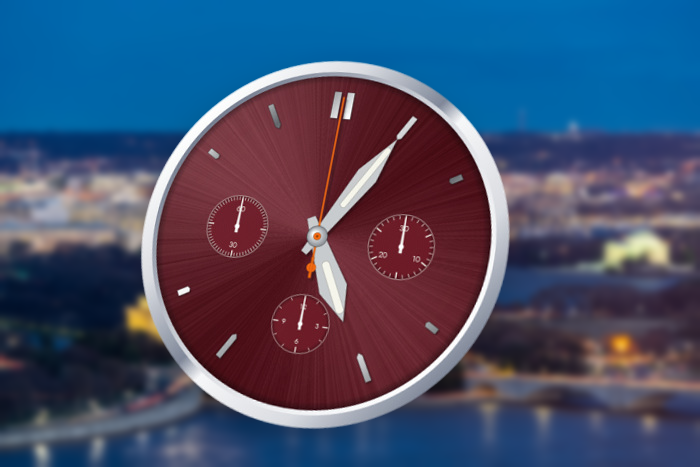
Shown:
5 h 05 min
